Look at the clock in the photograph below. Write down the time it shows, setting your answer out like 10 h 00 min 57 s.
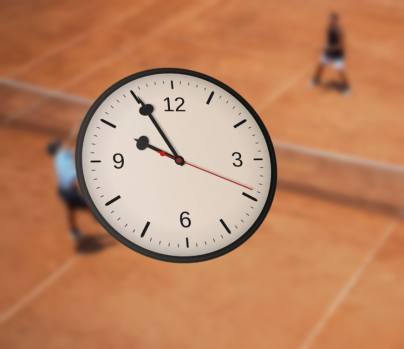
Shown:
9 h 55 min 19 s
